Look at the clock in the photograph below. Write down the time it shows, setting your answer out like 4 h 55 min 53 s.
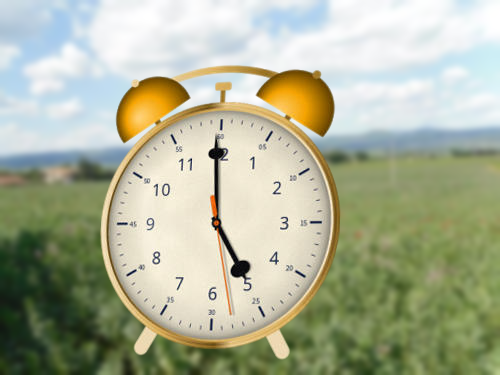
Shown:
4 h 59 min 28 s
